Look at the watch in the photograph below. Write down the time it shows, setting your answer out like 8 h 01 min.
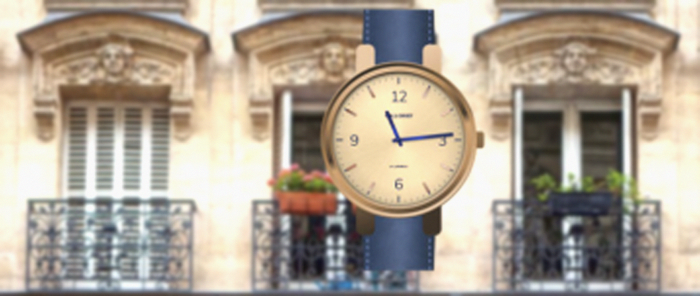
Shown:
11 h 14 min
